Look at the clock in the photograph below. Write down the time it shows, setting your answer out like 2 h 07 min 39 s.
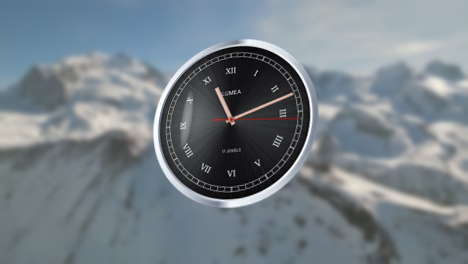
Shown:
11 h 12 min 16 s
